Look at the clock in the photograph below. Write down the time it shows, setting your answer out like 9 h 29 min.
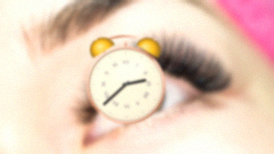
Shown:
2 h 38 min
